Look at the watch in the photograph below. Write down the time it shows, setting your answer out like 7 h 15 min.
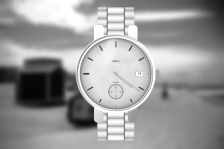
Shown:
4 h 21 min
